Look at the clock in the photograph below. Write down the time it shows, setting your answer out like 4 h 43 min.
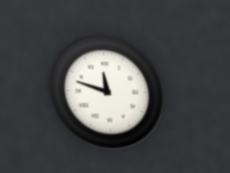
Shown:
11 h 48 min
